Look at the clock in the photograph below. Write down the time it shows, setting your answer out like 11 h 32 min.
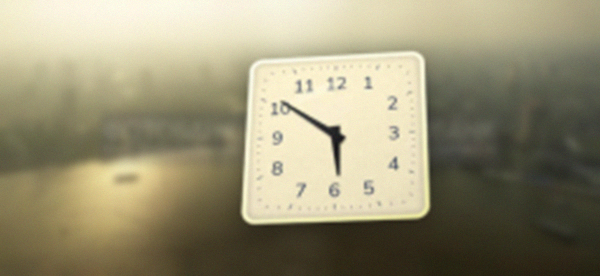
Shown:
5 h 51 min
